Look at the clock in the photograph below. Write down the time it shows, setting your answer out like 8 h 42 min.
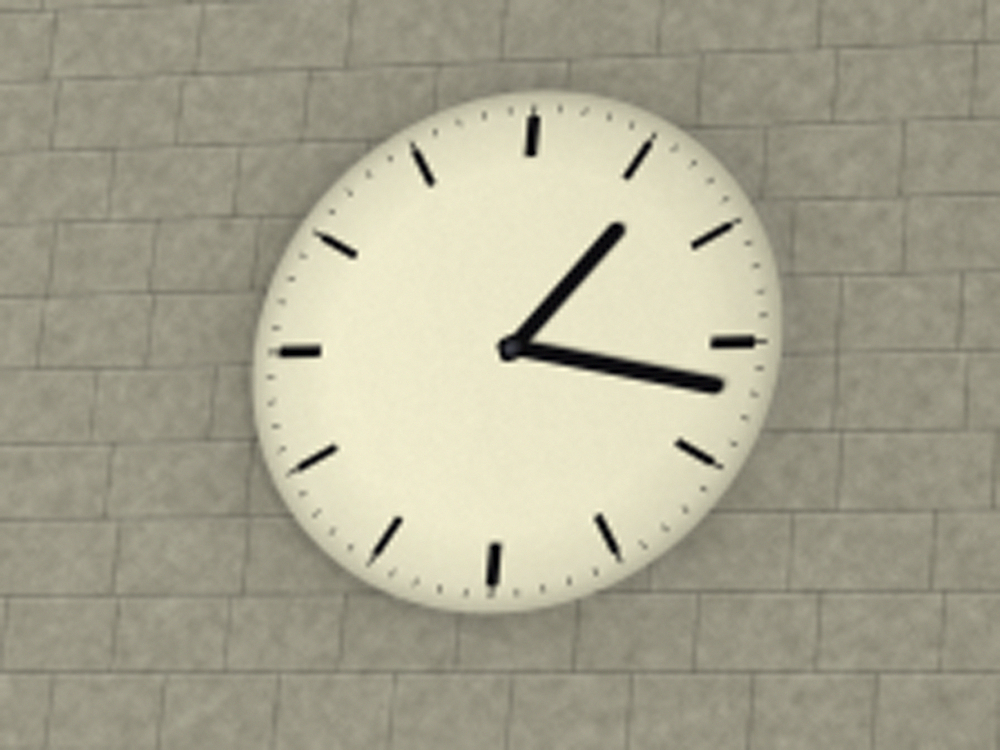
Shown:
1 h 17 min
